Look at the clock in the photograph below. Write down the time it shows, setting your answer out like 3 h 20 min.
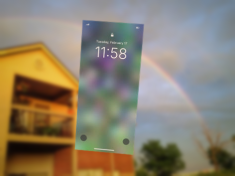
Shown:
11 h 58 min
